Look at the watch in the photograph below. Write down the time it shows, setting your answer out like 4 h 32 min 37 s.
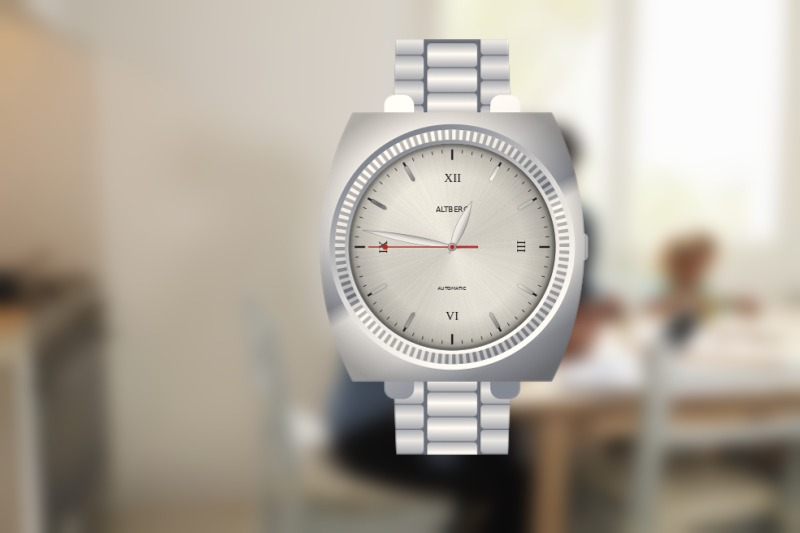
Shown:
12 h 46 min 45 s
